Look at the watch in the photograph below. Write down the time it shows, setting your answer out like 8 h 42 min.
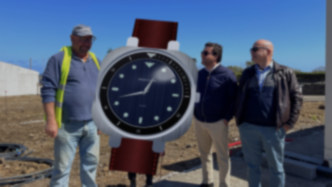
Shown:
12 h 42 min
